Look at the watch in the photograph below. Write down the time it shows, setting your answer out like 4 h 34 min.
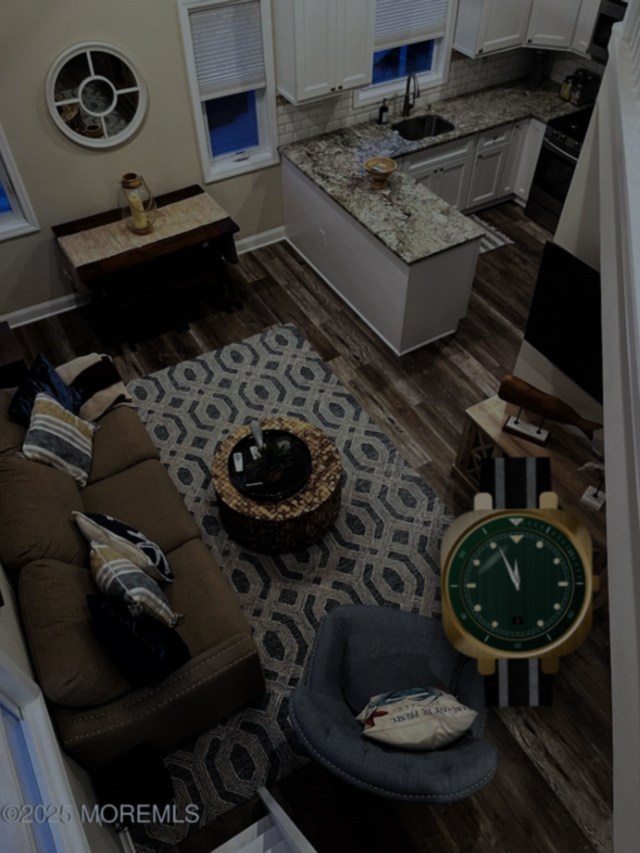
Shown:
11 h 56 min
